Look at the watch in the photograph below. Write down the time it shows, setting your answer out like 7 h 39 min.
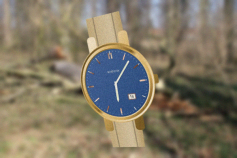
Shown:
6 h 07 min
